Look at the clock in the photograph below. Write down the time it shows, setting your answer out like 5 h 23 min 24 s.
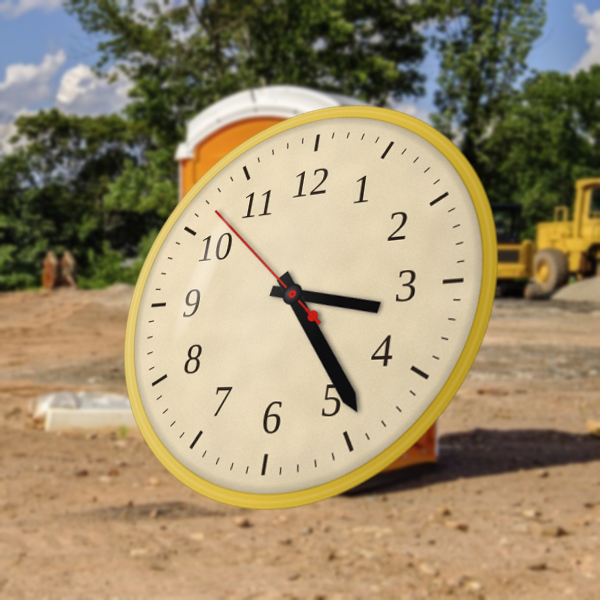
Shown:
3 h 23 min 52 s
